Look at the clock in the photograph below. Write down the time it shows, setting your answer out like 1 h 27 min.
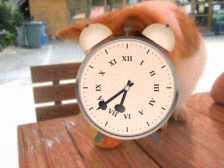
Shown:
6 h 39 min
